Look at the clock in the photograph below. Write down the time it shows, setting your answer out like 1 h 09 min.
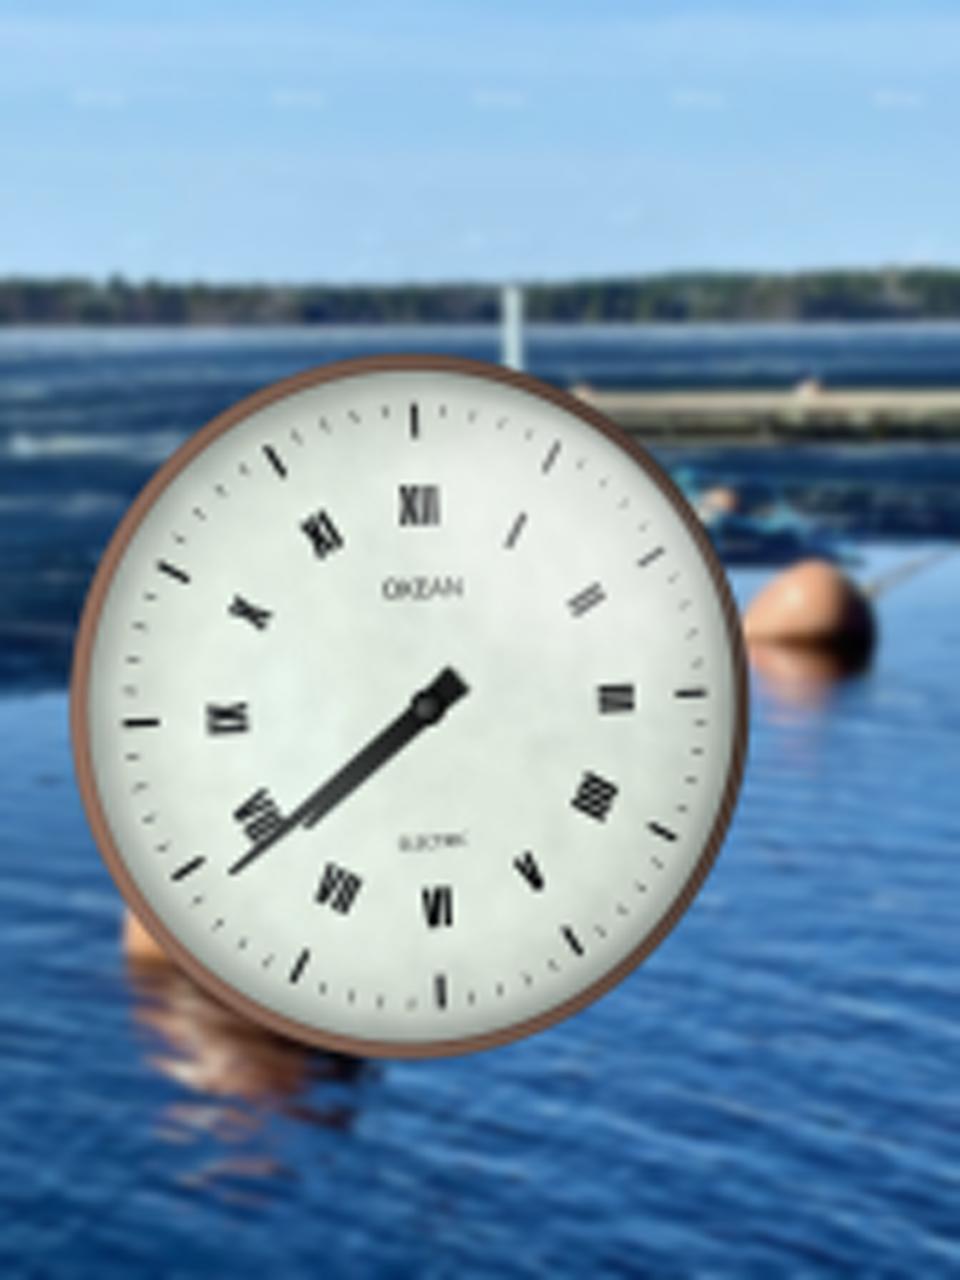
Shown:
7 h 39 min
